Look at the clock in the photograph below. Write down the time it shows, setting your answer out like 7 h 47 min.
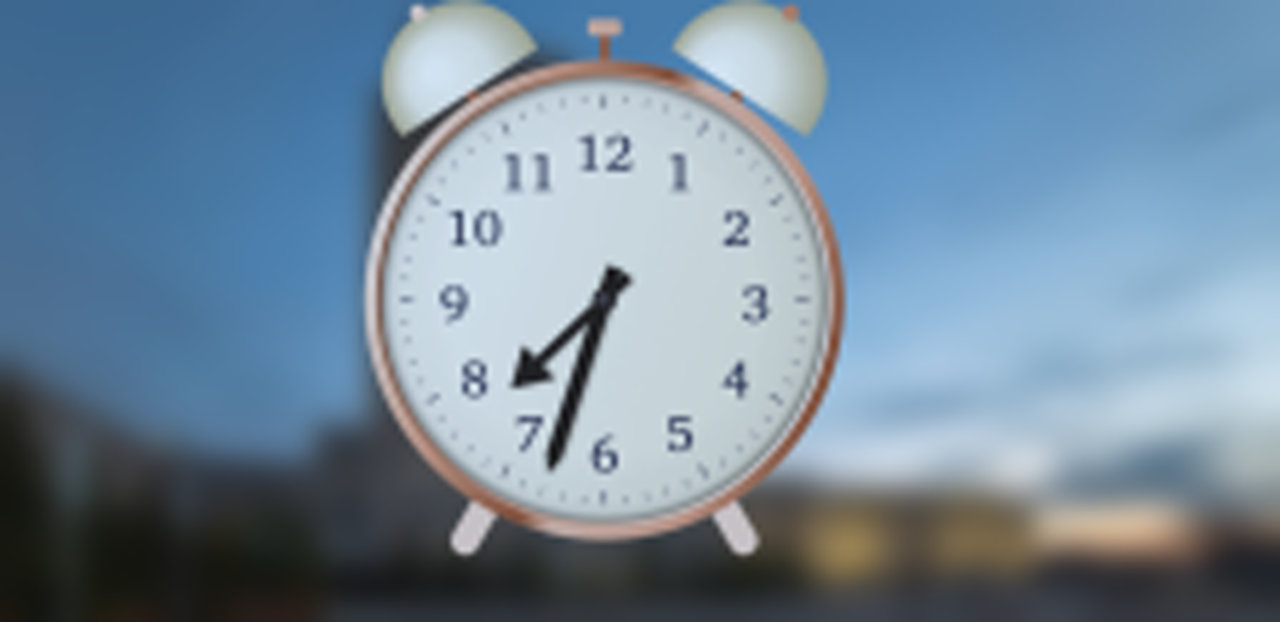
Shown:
7 h 33 min
